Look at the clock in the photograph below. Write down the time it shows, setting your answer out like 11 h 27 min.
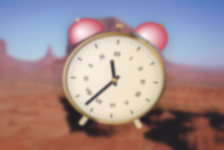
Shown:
11 h 37 min
